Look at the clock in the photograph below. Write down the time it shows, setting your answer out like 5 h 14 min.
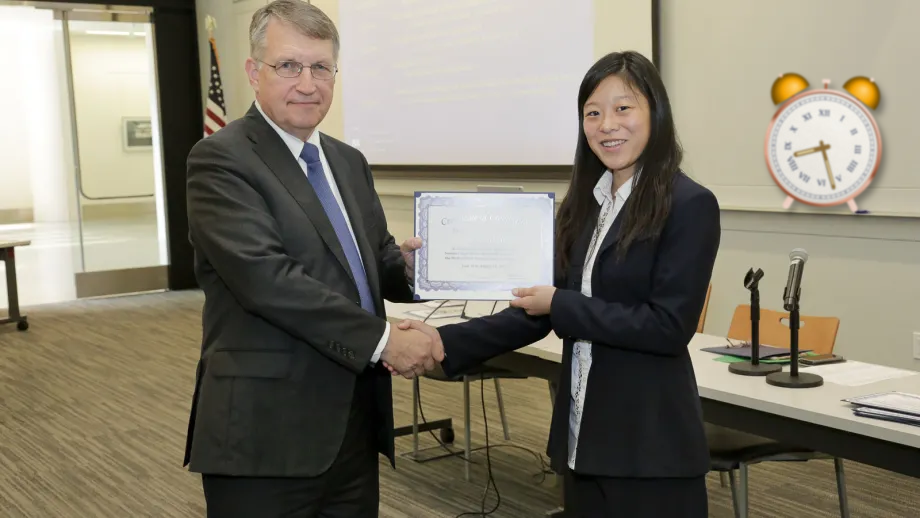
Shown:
8 h 27 min
